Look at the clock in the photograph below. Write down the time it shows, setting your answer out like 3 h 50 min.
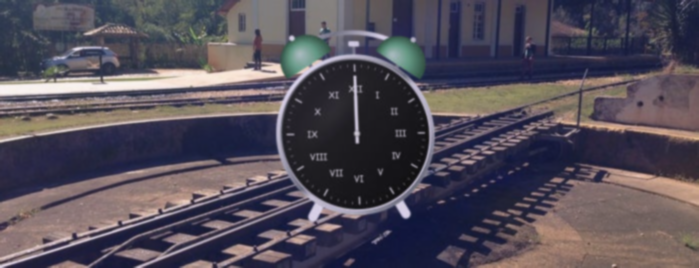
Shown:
12 h 00 min
